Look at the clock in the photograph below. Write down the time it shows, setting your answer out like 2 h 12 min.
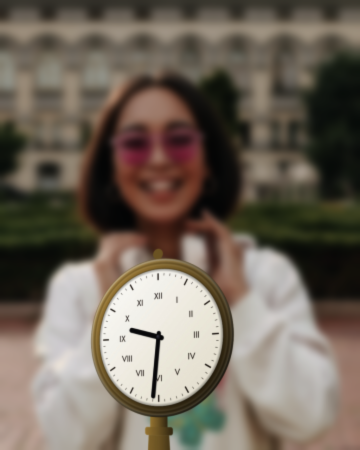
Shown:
9 h 31 min
